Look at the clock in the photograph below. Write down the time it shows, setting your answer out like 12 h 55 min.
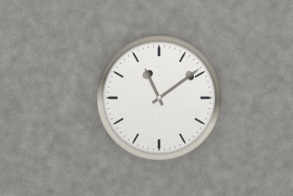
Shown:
11 h 09 min
